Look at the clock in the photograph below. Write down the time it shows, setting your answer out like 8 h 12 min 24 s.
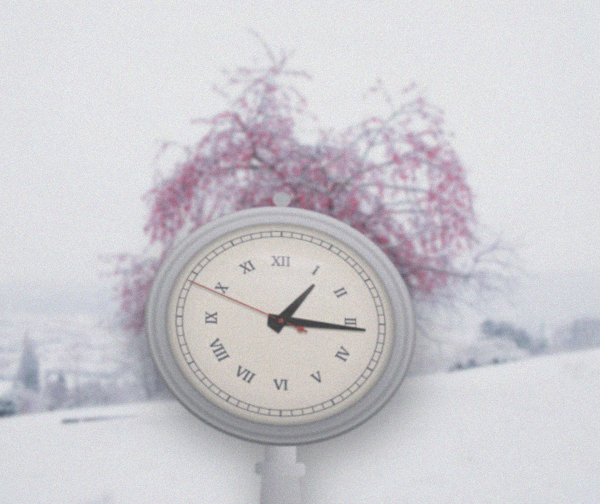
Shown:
1 h 15 min 49 s
